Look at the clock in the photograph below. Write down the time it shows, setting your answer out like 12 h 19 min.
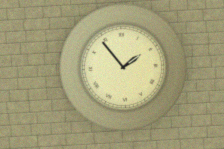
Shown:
1 h 54 min
